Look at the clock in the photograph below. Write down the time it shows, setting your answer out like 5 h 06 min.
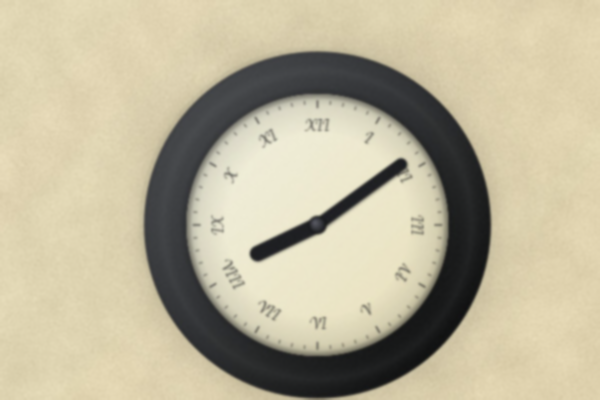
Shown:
8 h 09 min
